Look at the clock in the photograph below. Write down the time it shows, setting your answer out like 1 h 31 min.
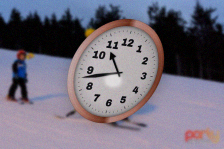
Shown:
10 h 43 min
